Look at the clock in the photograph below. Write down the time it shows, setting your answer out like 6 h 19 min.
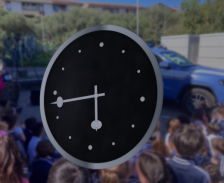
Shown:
5 h 43 min
